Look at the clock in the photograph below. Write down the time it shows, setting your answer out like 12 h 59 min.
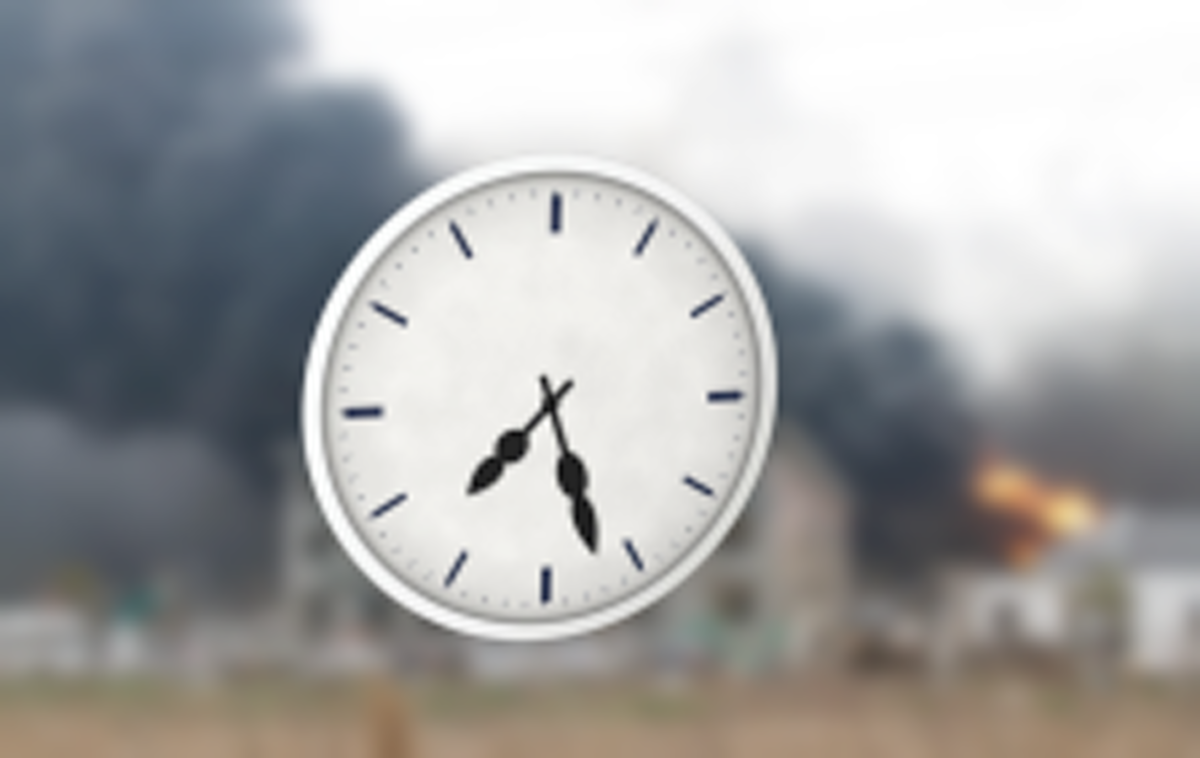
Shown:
7 h 27 min
